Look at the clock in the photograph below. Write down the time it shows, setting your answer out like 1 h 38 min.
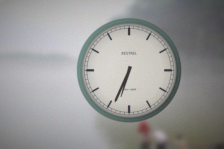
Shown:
6 h 34 min
